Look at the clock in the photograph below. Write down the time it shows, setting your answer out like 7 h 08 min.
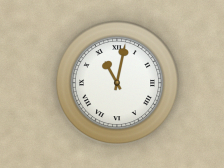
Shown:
11 h 02 min
